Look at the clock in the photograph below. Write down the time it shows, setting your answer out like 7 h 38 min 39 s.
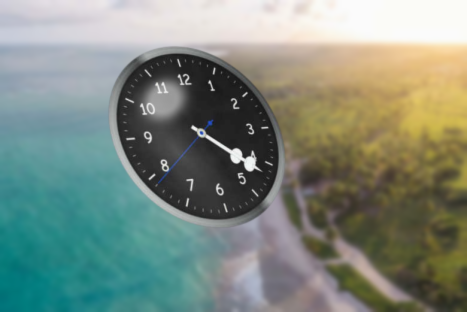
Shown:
4 h 21 min 39 s
